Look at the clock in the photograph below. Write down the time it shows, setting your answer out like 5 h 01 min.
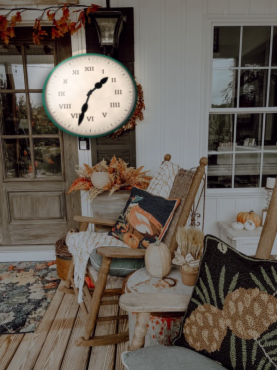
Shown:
1 h 33 min
